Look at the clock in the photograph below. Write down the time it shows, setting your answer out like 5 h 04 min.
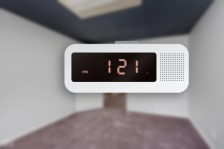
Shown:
1 h 21 min
